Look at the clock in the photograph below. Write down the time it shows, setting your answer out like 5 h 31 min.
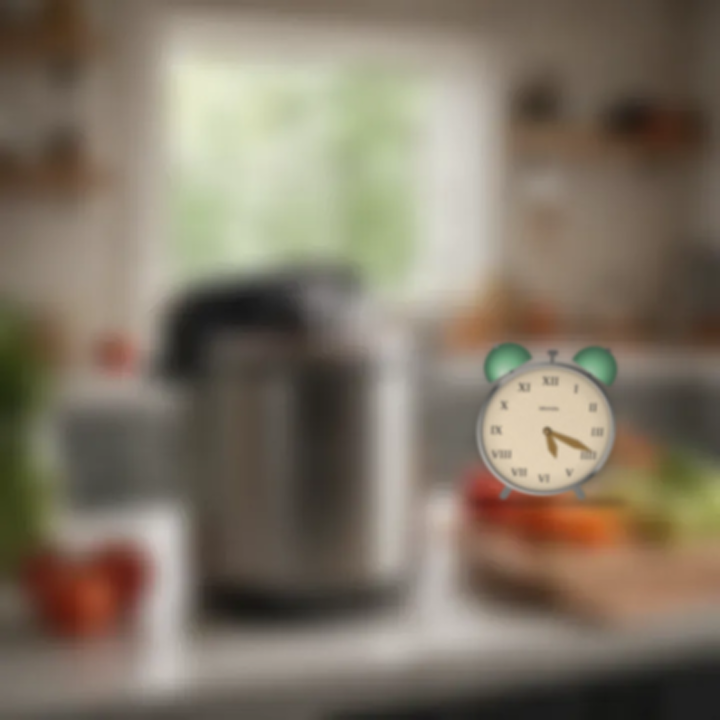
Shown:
5 h 19 min
